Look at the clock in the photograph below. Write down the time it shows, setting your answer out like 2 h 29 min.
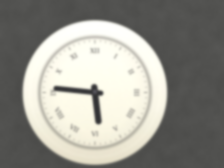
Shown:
5 h 46 min
